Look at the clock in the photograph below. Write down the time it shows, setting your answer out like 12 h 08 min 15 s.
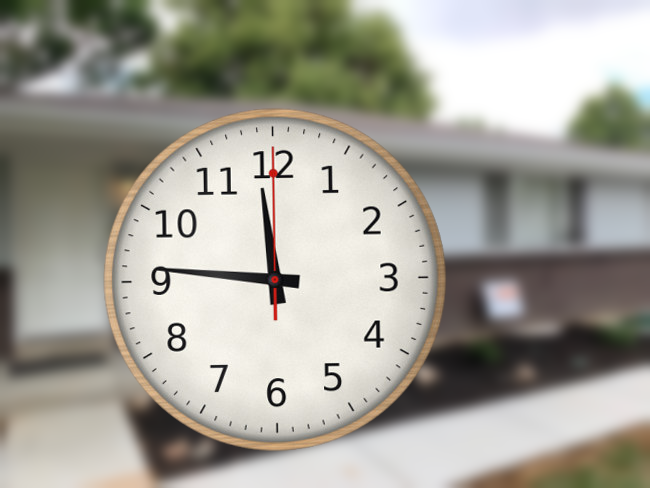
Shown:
11 h 46 min 00 s
